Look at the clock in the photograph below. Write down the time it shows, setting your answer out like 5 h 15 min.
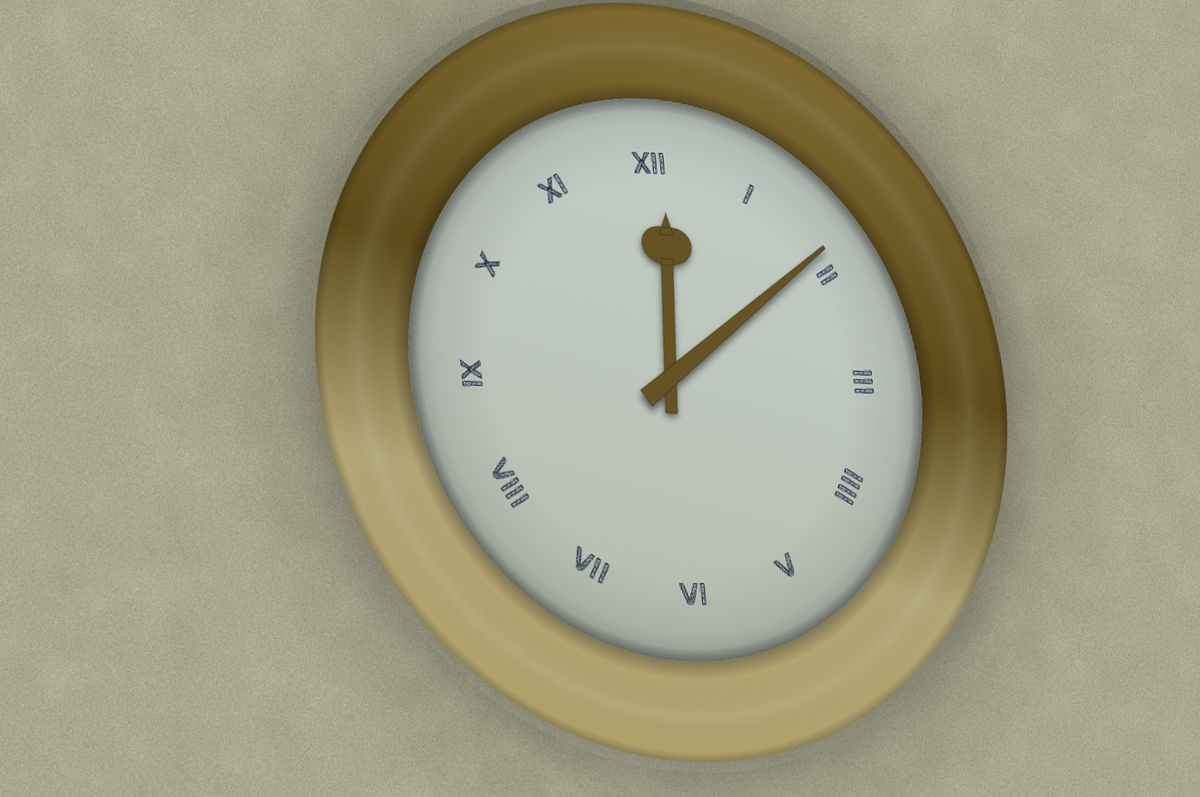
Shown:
12 h 09 min
